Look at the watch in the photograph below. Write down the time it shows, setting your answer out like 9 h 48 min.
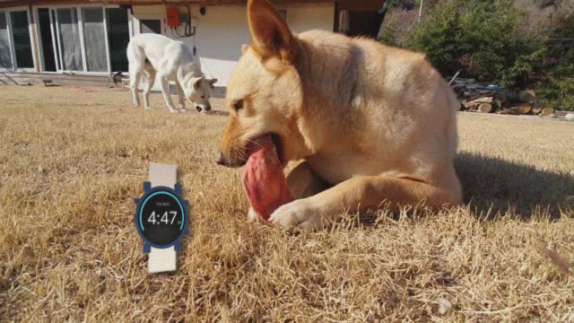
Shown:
4 h 47 min
